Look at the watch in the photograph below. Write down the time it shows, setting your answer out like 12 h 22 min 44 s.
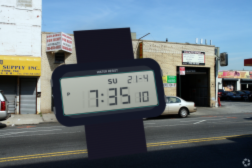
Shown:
7 h 35 min 10 s
